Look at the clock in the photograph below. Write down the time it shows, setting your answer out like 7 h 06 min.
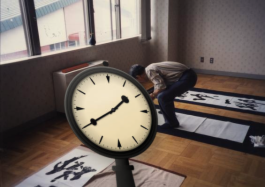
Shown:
1 h 40 min
